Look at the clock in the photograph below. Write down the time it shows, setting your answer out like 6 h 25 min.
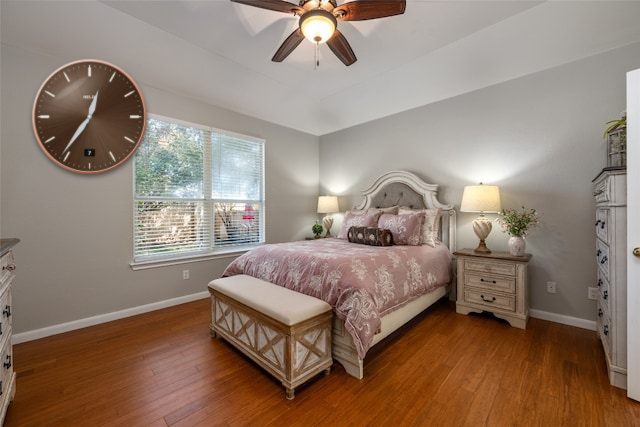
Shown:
12 h 36 min
